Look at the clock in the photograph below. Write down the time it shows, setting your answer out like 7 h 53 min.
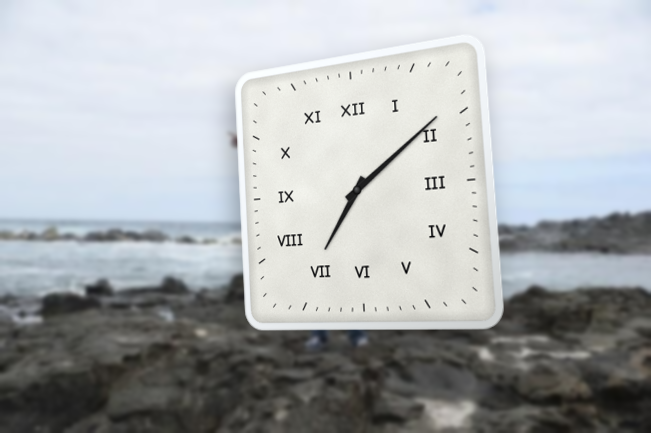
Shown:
7 h 09 min
